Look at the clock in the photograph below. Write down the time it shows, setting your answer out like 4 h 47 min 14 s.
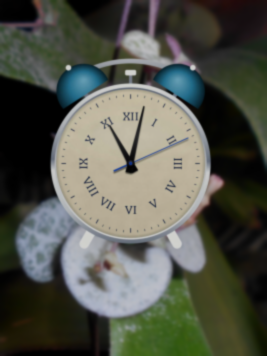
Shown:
11 h 02 min 11 s
